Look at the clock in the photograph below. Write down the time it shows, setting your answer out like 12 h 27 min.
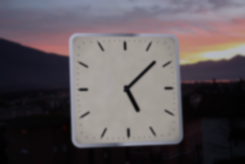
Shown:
5 h 08 min
